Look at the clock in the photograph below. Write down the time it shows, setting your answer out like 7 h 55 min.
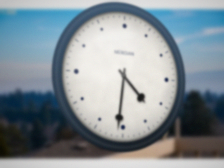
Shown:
4 h 31 min
